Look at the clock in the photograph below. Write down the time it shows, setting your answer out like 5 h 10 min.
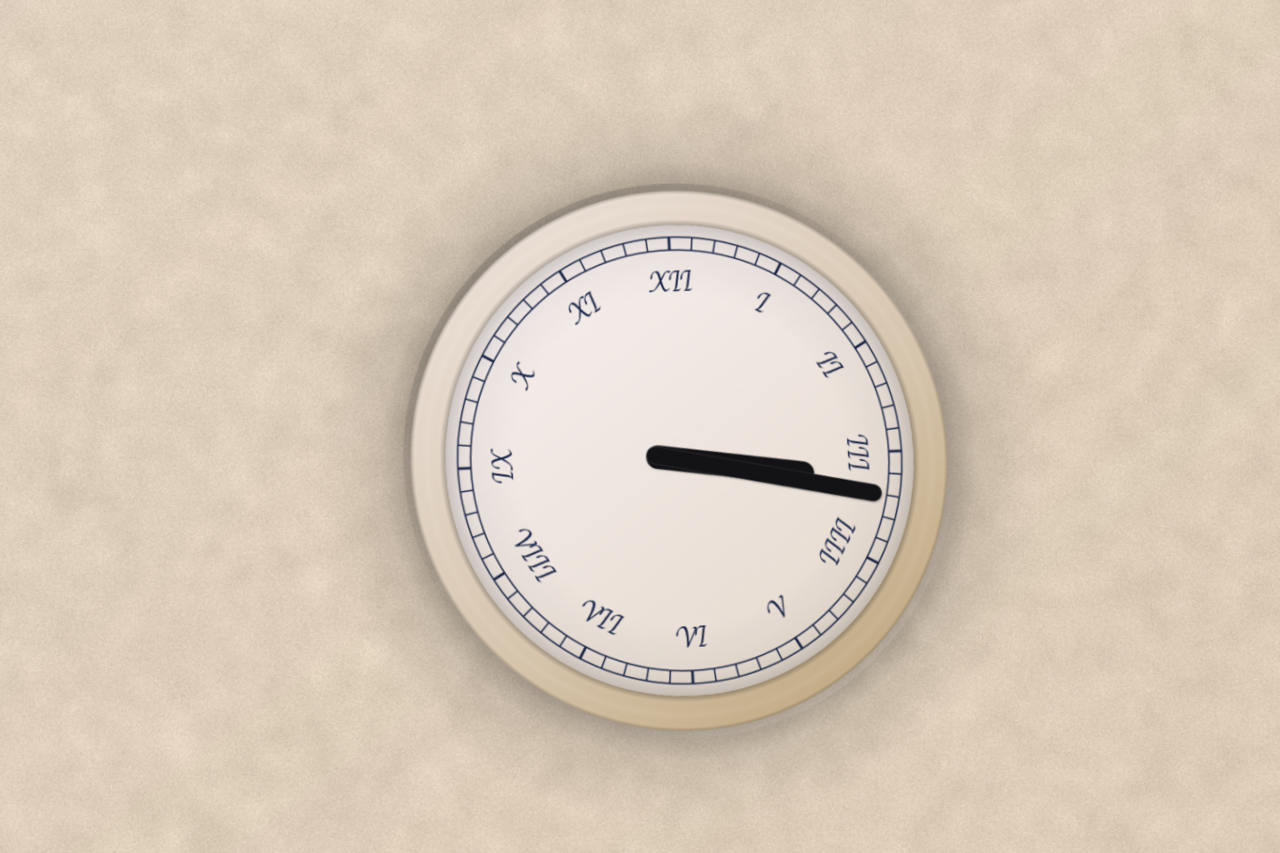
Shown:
3 h 17 min
